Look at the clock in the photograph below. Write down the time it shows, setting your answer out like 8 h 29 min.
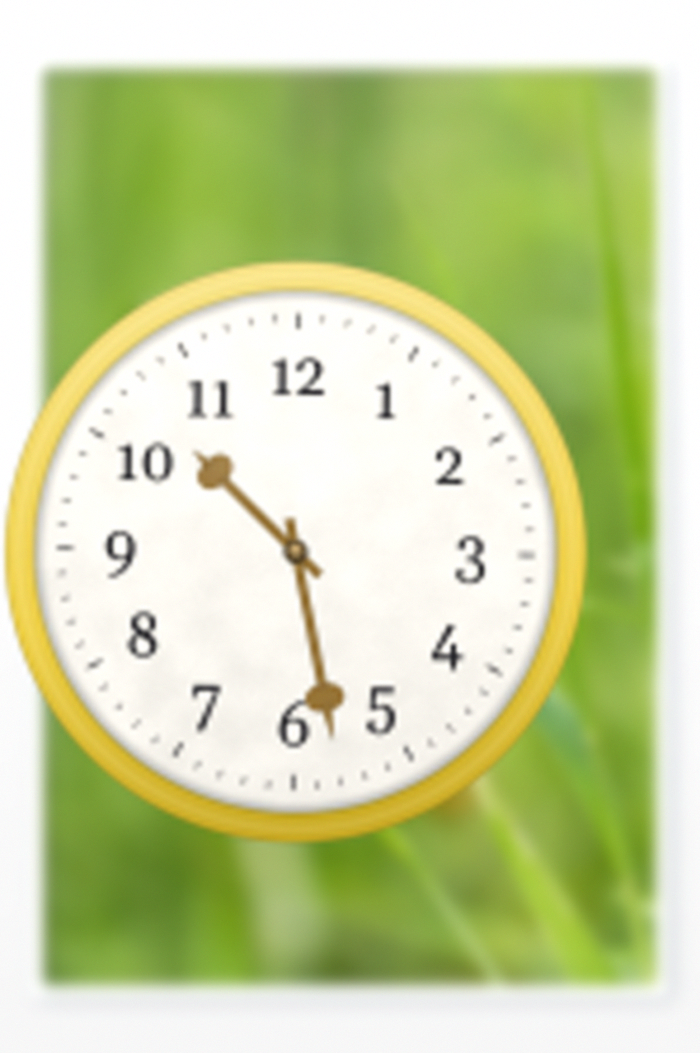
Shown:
10 h 28 min
